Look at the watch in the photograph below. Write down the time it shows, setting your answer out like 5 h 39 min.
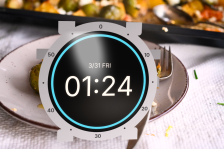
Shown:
1 h 24 min
